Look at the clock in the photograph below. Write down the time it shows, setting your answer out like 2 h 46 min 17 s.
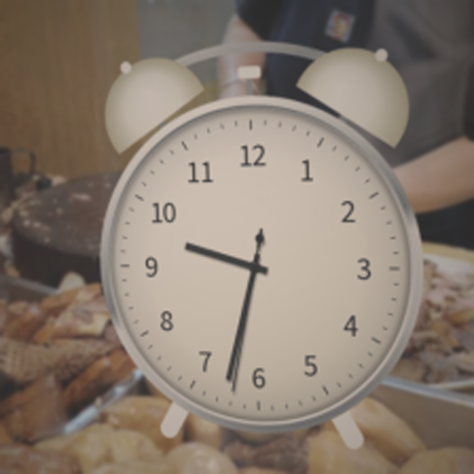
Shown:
9 h 32 min 32 s
